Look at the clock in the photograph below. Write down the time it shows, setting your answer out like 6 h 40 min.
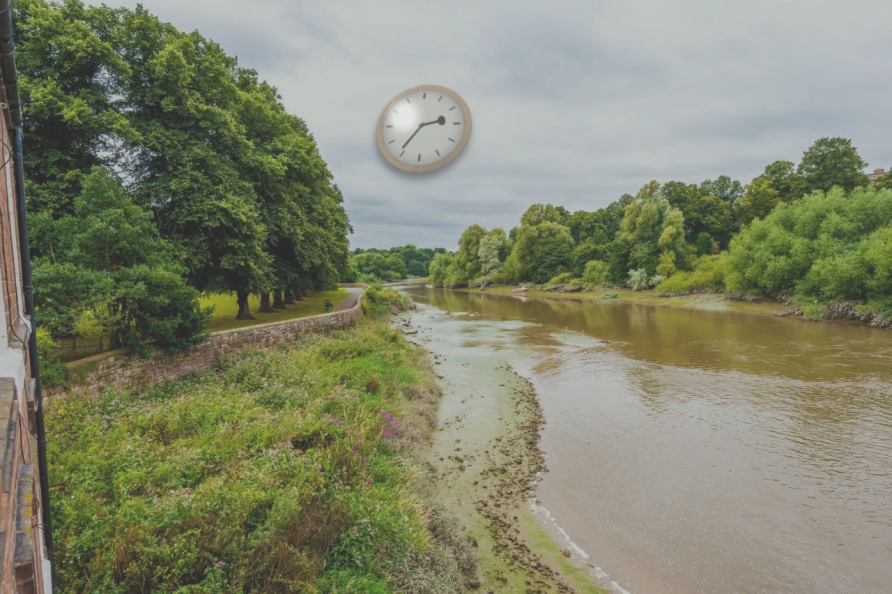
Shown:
2 h 36 min
